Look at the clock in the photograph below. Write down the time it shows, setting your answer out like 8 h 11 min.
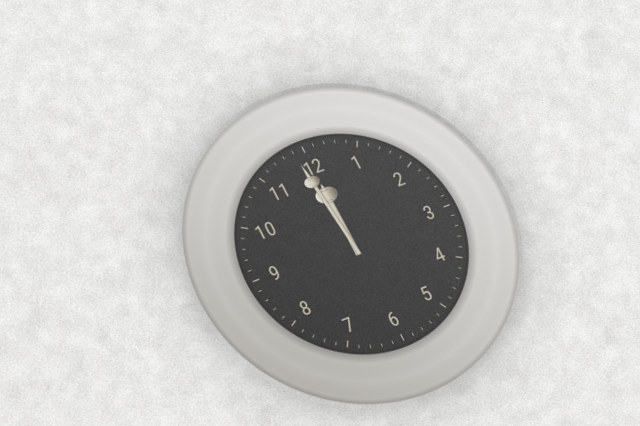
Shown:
11 h 59 min
